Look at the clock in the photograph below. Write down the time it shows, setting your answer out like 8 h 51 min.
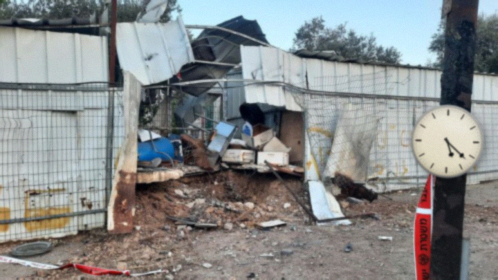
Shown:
5 h 22 min
